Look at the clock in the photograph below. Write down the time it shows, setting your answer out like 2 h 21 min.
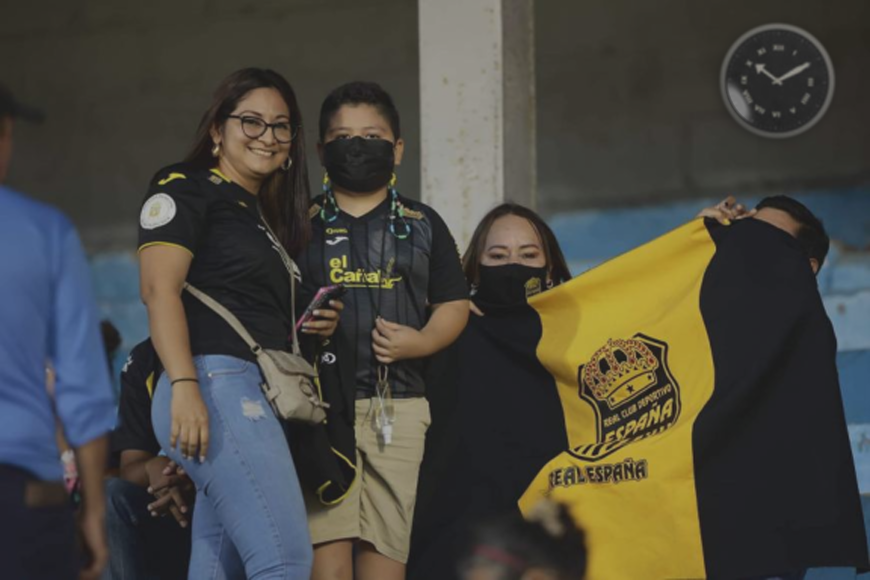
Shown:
10 h 10 min
